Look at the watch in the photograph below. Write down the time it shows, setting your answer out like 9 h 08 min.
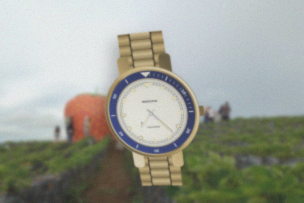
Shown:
7 h 23 min
